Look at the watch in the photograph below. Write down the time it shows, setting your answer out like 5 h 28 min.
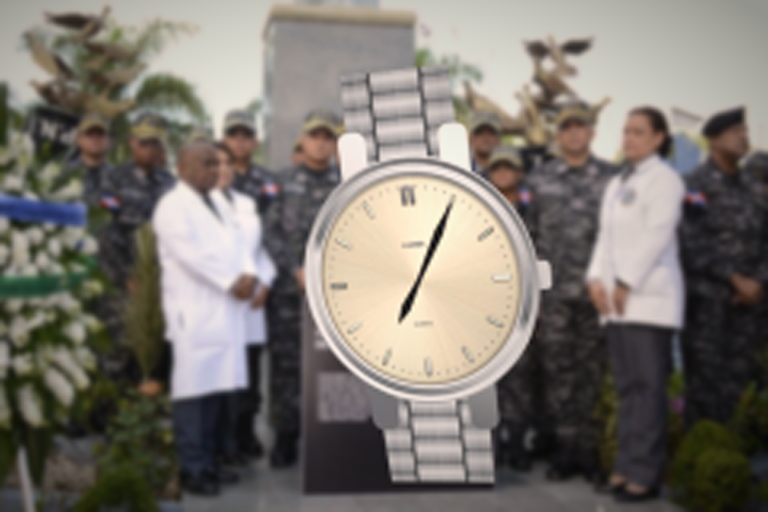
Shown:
7 h 05 min
